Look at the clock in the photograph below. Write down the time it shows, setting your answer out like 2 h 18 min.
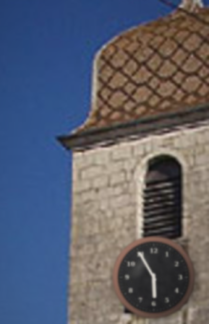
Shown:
5 h 55 min
